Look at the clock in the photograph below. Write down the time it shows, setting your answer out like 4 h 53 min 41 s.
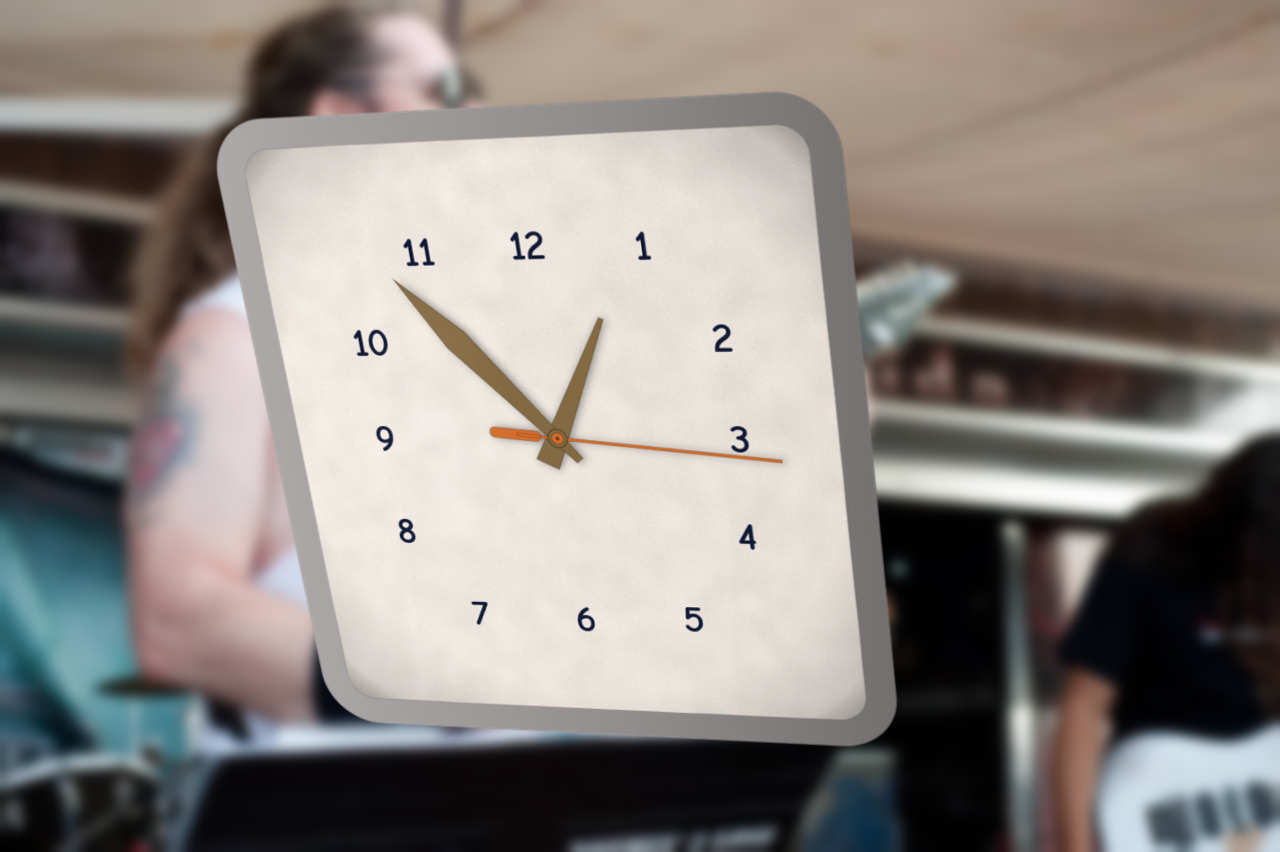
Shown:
12 h 53 min 16 s
